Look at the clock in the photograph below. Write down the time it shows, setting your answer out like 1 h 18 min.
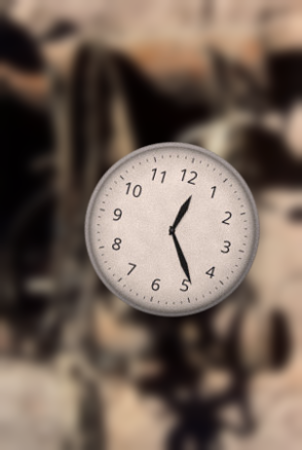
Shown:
12 h 24 min
